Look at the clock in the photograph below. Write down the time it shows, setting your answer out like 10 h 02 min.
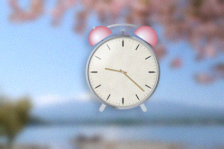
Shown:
9 h 22 min
